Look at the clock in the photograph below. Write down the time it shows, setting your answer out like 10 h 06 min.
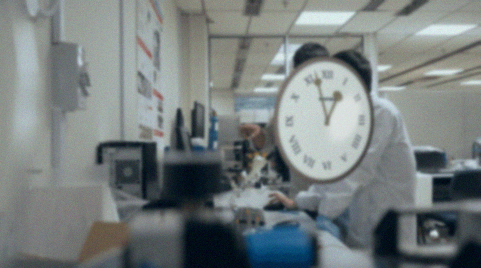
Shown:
12 h 57 min
